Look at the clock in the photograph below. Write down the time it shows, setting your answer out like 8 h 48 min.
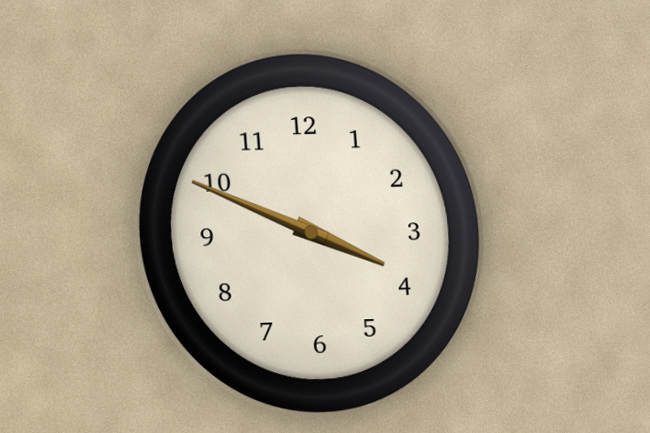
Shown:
3 h 49 min
